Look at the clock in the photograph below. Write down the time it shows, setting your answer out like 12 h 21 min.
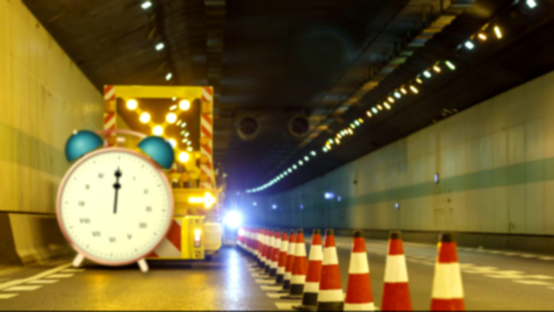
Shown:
12 h 00 min
